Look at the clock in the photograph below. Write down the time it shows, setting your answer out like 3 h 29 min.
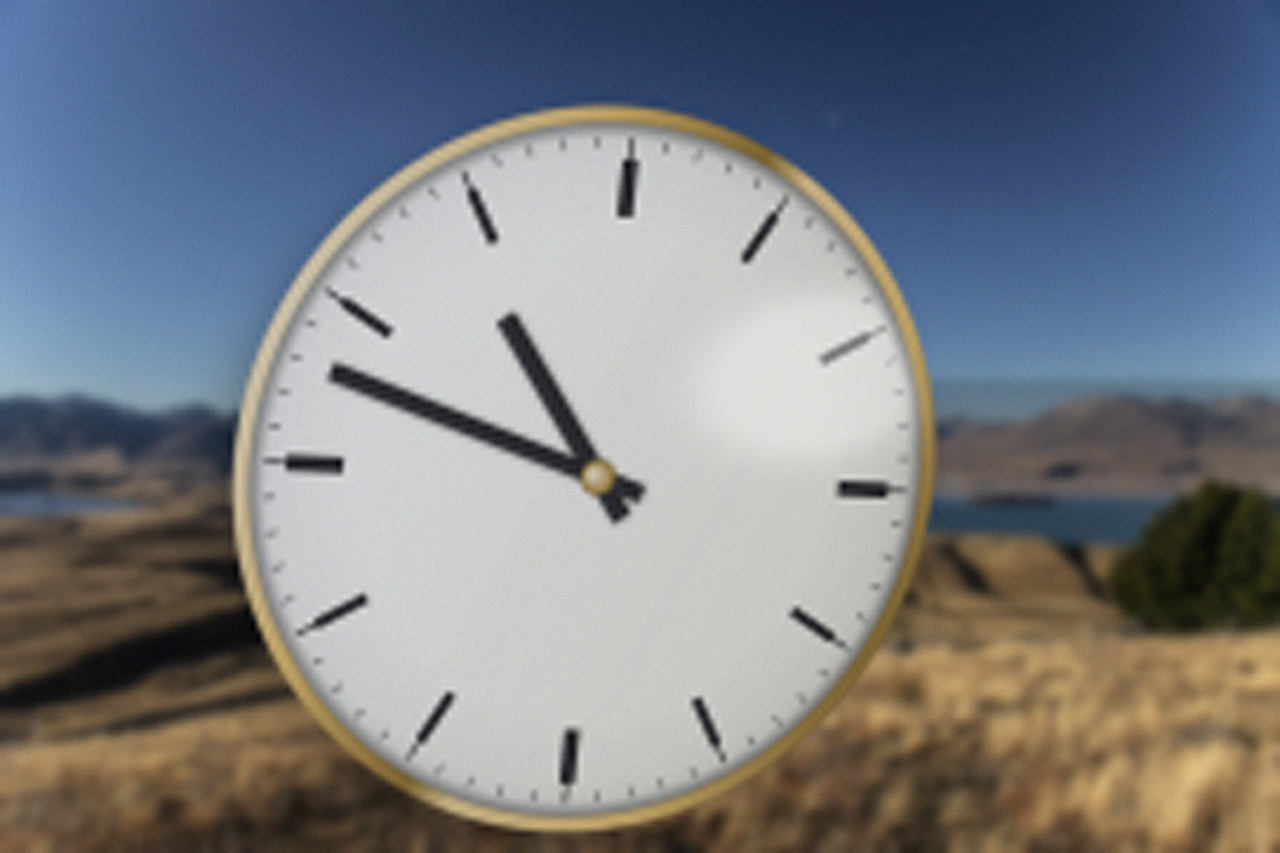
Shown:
10 h 48 min
